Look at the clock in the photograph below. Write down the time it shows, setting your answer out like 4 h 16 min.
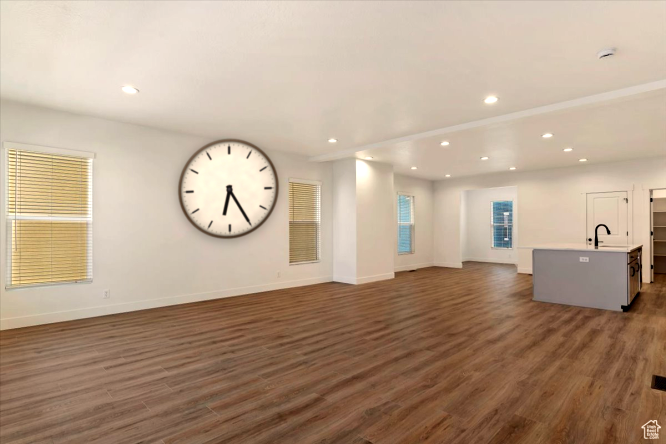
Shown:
6 h 25 min
